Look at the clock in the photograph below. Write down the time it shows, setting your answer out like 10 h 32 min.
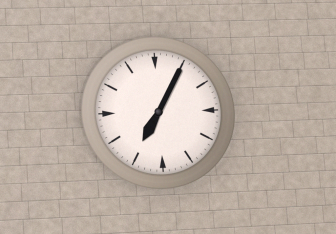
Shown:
7 h 05 min
